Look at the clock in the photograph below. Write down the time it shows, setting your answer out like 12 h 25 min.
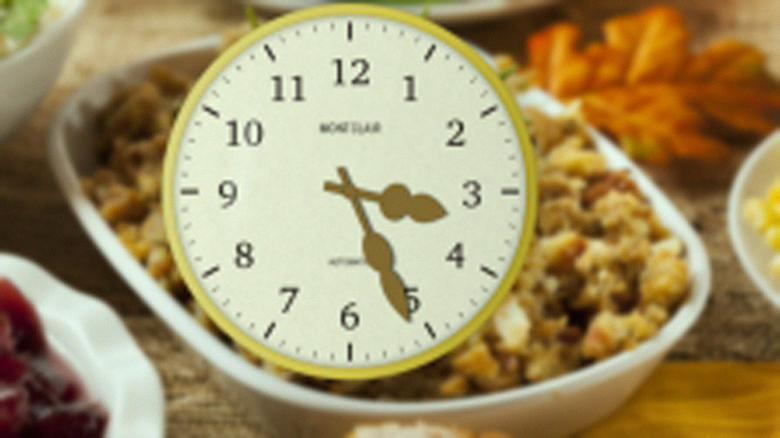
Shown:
3 h 26 min
